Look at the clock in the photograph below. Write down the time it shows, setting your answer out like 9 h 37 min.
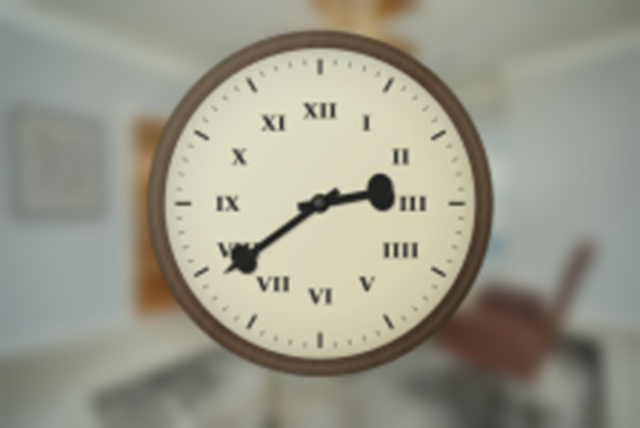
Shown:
2 h 39 min
